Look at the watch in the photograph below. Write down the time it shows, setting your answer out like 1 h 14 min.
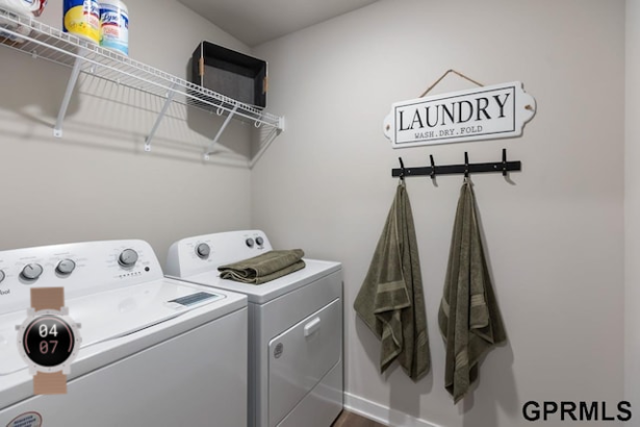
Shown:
4 h 07 min
